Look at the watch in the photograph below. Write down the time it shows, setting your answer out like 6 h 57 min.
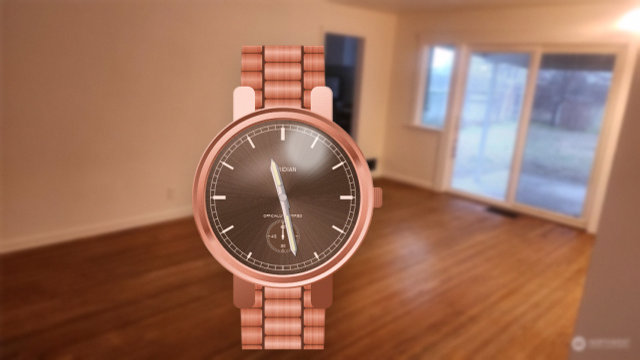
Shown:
11 h 28 min
